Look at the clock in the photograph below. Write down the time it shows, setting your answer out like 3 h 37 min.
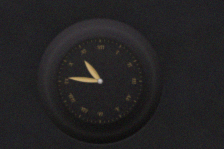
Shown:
10 h 46 min
